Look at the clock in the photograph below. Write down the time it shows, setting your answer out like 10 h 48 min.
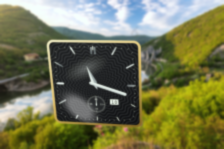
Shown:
11 h 18 min
